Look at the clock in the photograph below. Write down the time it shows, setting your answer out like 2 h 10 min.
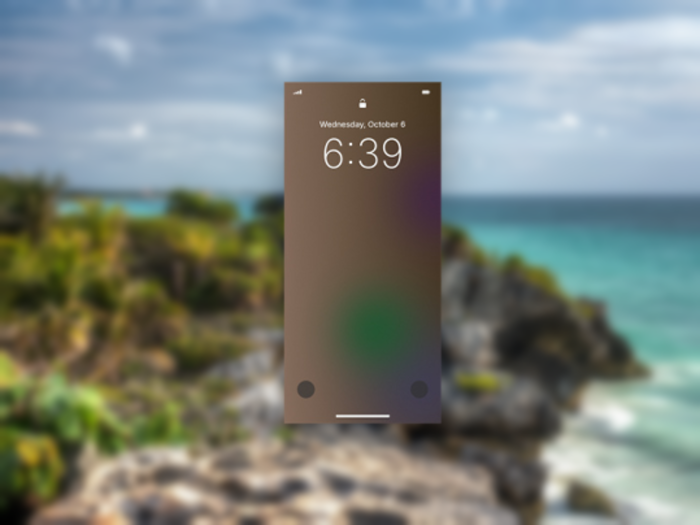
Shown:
6 h 39 min
